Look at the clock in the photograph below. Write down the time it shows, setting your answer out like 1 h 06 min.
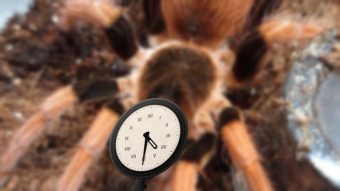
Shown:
4 h 30 min
